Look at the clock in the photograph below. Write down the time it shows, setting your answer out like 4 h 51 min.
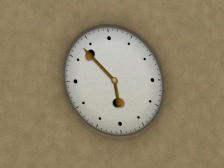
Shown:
5 h 53 min
